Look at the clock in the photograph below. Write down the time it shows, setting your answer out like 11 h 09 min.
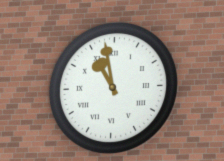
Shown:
10 h 58 min
